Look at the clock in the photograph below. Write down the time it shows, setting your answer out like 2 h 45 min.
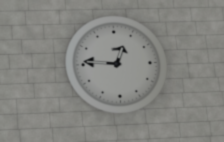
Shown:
12 h 46 min
